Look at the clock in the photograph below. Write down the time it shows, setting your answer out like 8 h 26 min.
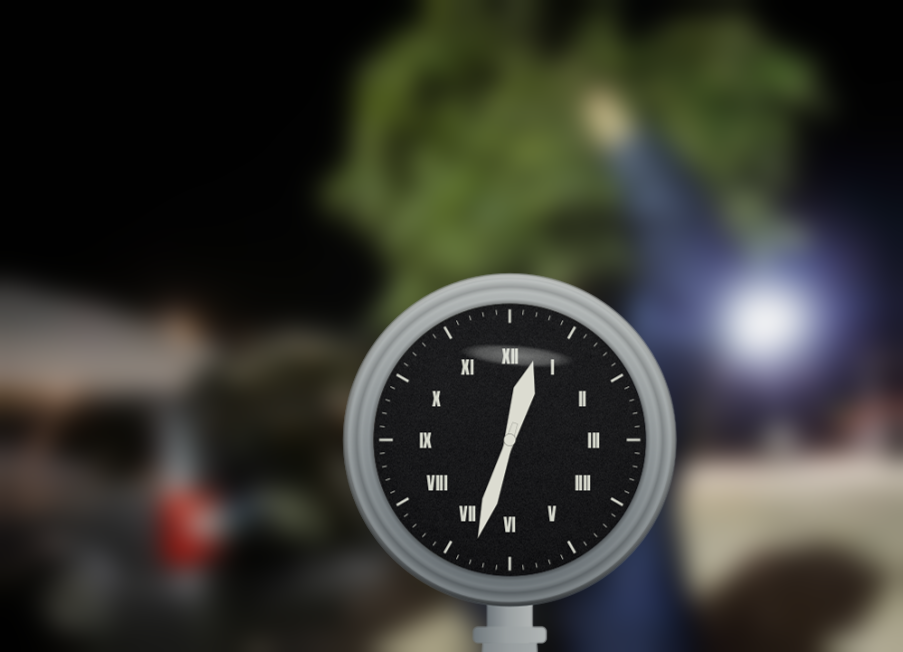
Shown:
12 h 33 min
